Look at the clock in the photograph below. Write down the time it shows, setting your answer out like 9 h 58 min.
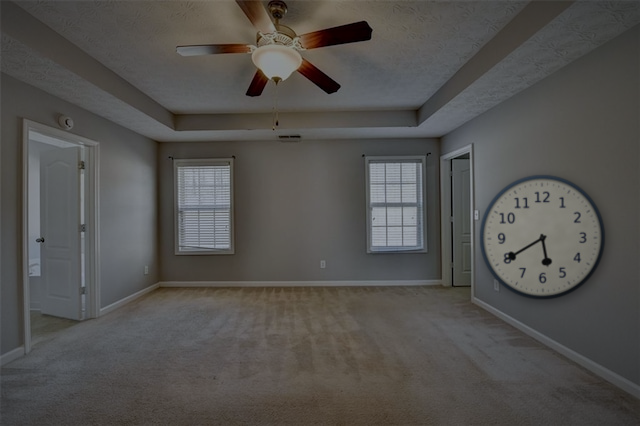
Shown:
5 h 40 min
